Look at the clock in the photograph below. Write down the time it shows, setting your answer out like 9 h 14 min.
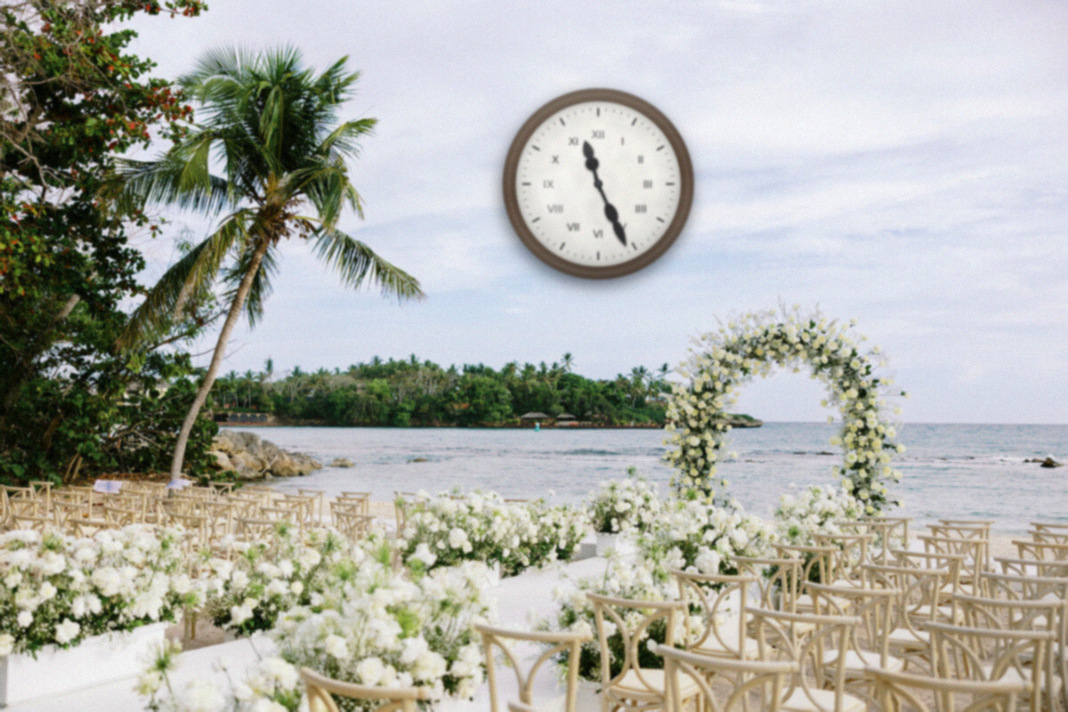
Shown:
11 h 26 min
